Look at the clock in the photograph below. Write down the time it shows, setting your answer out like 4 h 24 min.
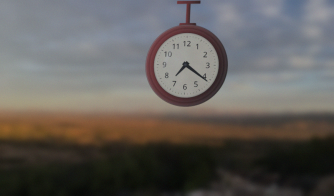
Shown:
7 h 21 min
